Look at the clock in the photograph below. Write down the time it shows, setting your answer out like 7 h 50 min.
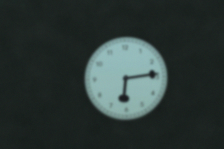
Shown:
6 h 14 min
